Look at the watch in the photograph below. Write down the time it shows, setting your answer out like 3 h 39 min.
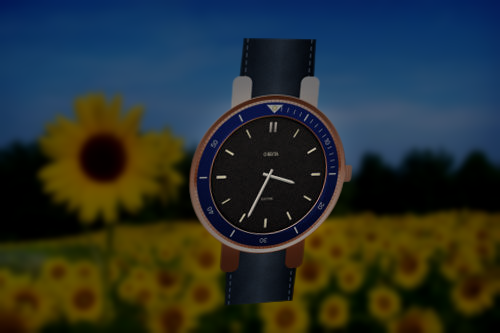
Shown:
3 h 34 min
